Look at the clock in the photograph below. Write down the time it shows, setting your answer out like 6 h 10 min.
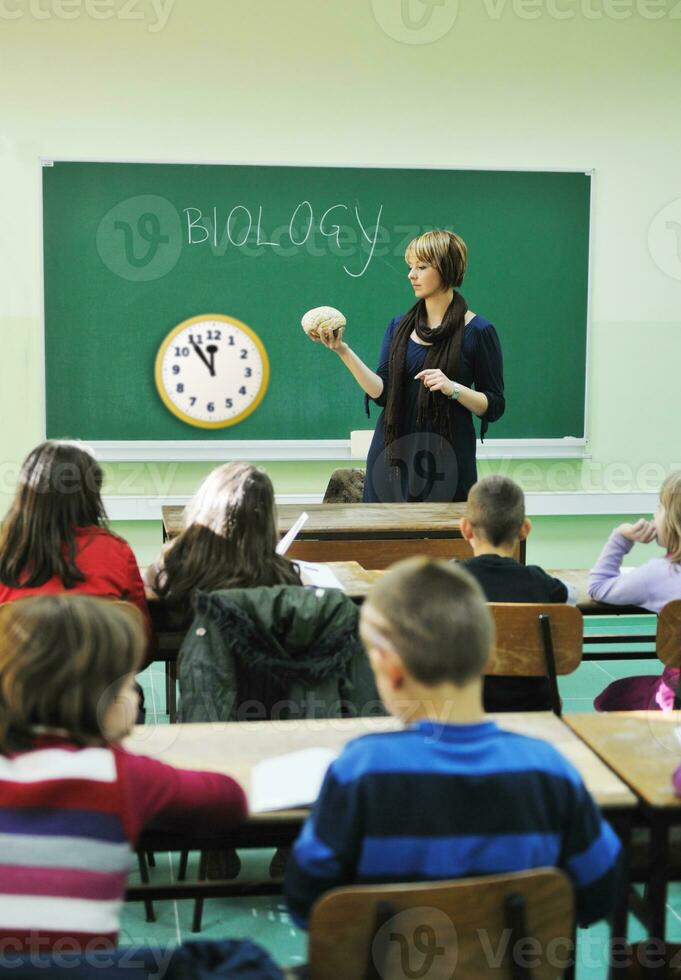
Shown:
11 h 54 min
